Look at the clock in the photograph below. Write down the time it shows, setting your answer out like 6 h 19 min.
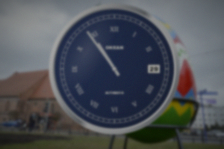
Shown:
10 h 54 min
